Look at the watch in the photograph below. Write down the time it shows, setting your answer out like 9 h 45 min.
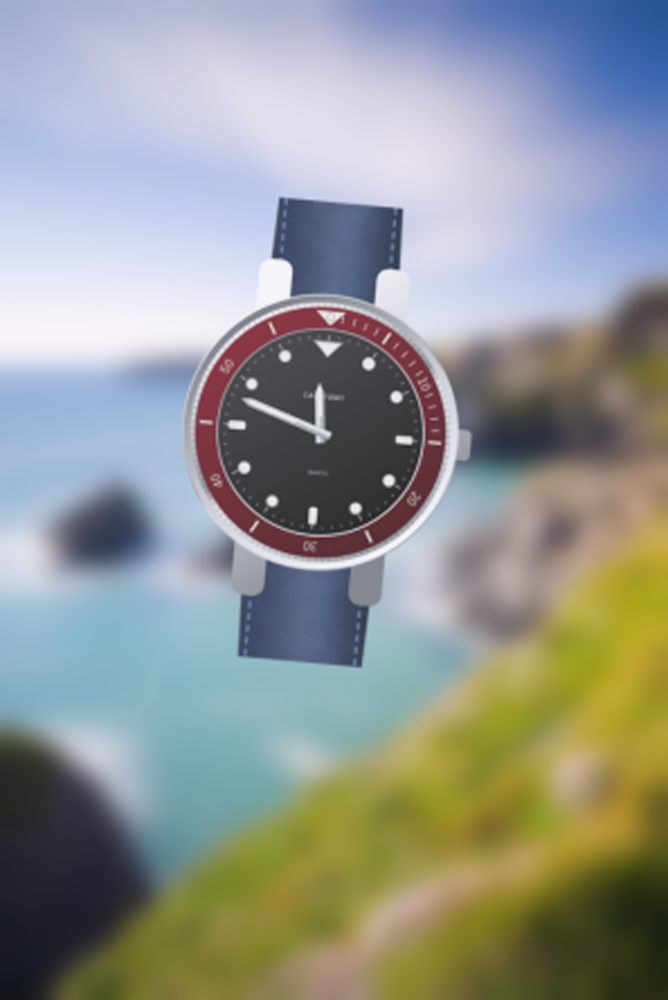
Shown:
11 h 48 min
